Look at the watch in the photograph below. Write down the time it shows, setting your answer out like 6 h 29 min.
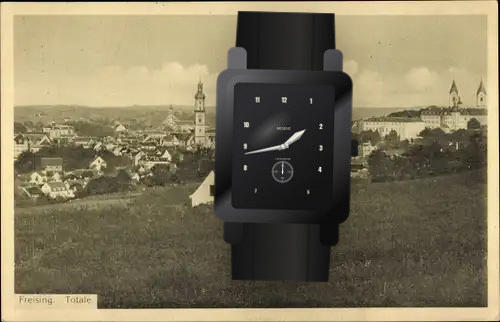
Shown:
1 h 43 min
